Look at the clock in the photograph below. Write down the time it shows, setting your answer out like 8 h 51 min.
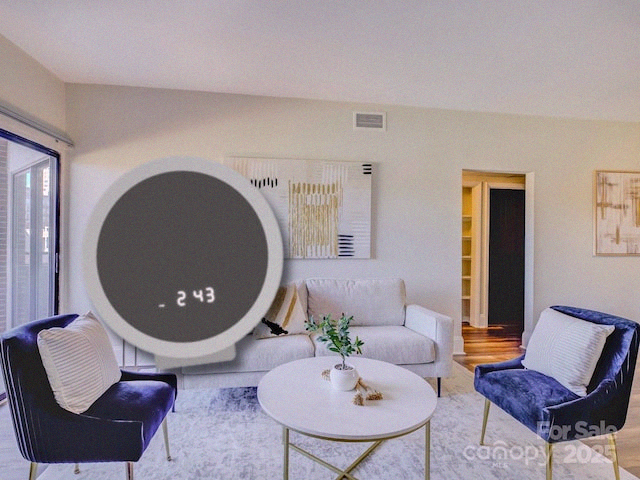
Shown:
2 h 43 min
